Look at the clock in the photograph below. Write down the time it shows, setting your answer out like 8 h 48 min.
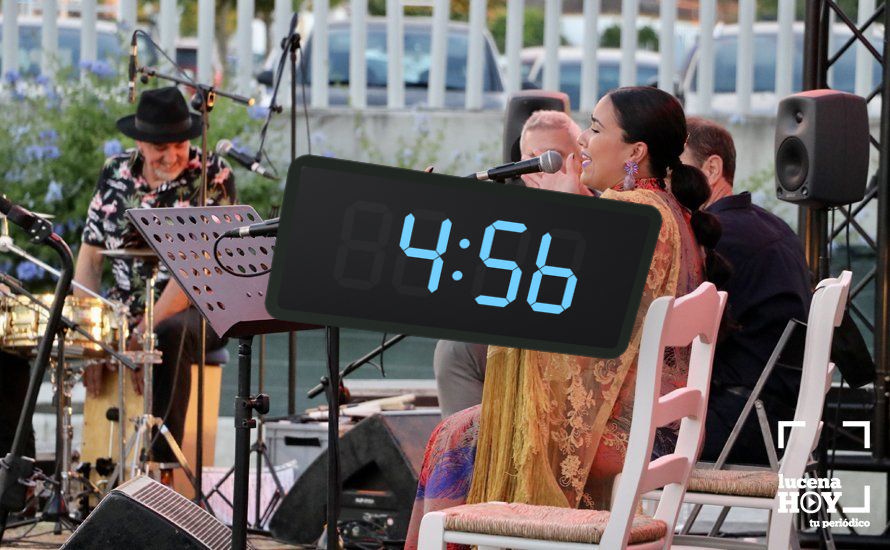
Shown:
4 h 56 min
